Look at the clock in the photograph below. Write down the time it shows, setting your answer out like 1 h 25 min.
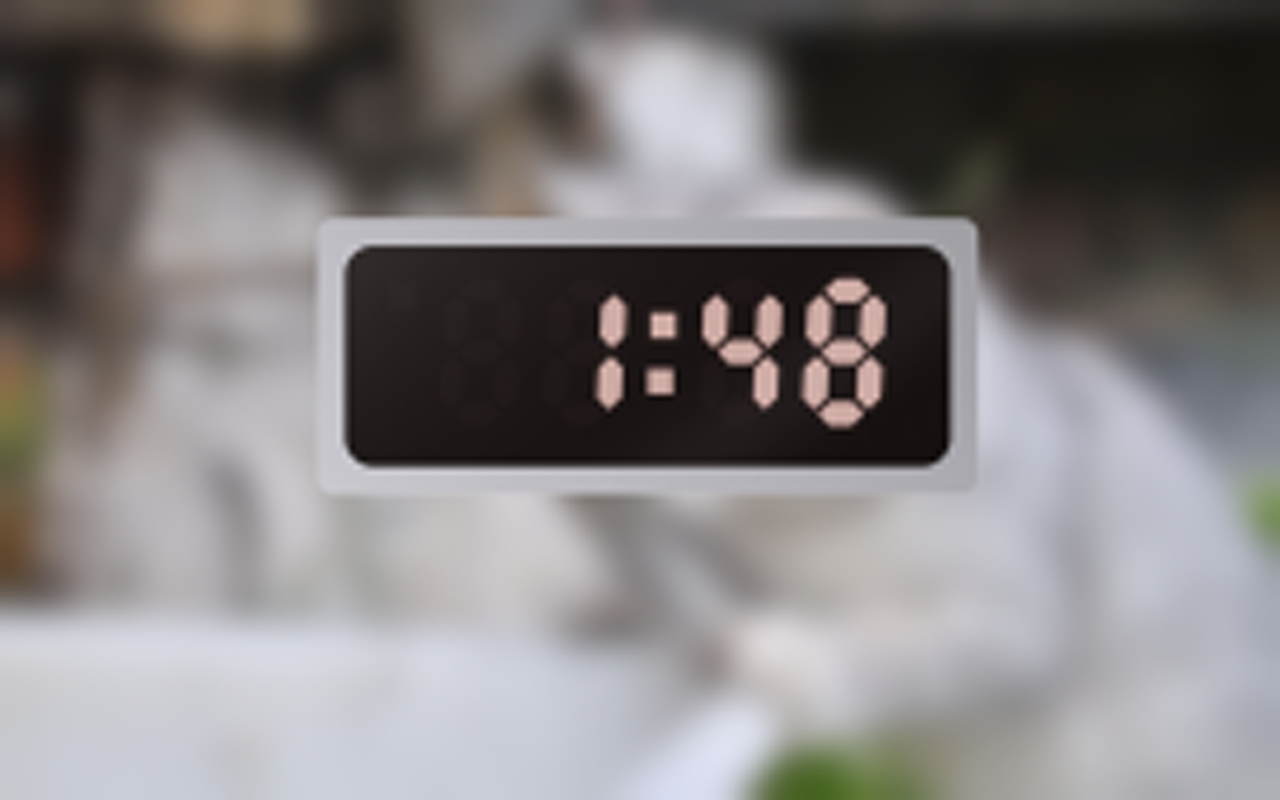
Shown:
1 h 48 min
